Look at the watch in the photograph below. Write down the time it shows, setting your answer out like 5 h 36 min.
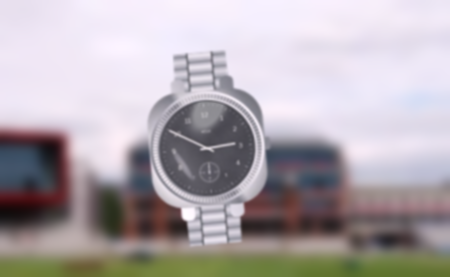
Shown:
2 h 50 min
